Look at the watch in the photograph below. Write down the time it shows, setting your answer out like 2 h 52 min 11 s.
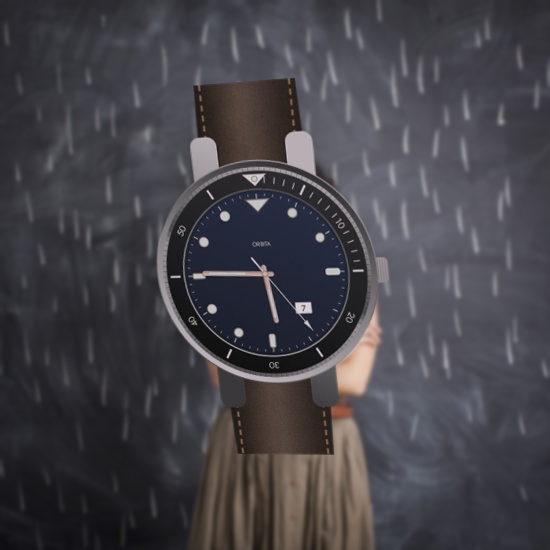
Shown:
5 h 45 min 24 s
